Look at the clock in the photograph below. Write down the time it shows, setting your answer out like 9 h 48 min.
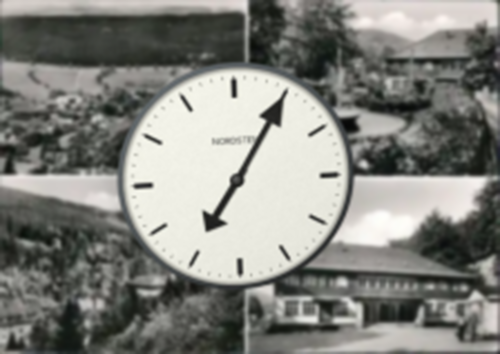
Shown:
7 h 05 min
